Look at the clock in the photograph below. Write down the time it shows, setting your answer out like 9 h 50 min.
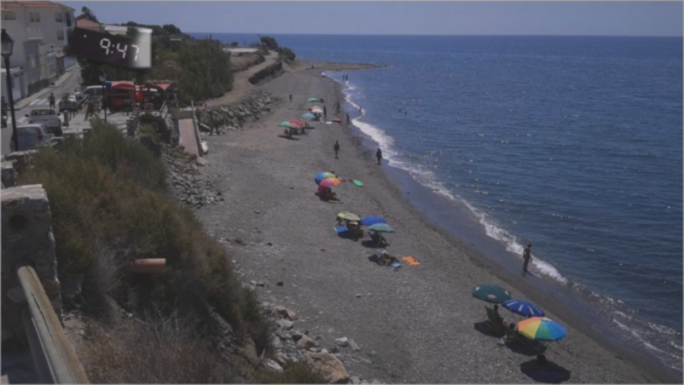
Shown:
9 h 47 min
